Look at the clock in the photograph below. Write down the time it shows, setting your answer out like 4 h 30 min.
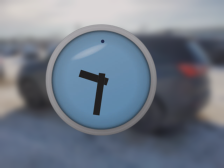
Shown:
9 h 31 min
